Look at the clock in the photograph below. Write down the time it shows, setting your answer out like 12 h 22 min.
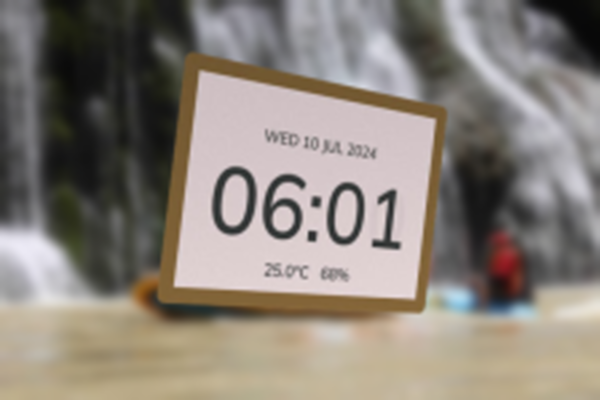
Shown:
6 h 01 min
